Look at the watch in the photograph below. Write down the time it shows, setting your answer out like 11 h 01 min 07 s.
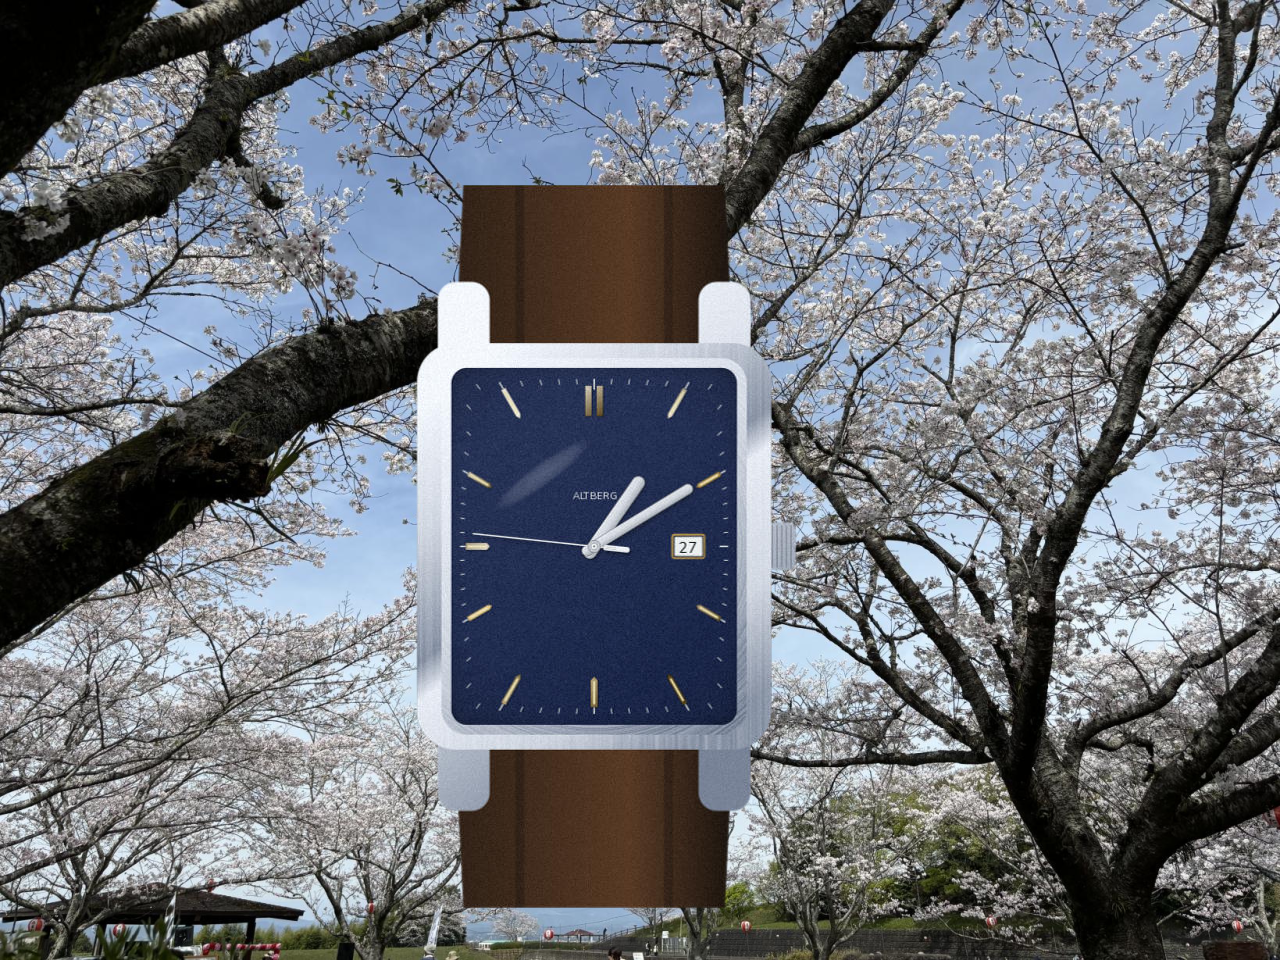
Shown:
1 h 09 min 46 s
